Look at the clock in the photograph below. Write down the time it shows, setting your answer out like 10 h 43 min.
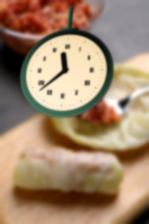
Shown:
11 h 38 min
